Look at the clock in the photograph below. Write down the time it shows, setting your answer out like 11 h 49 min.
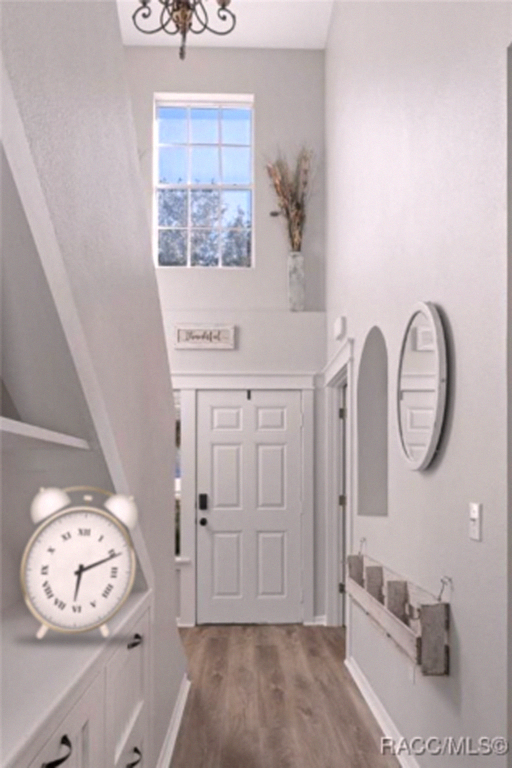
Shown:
6 h 11 min
